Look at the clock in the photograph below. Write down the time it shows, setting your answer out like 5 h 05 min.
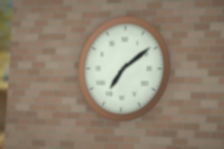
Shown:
7 h 09 min
